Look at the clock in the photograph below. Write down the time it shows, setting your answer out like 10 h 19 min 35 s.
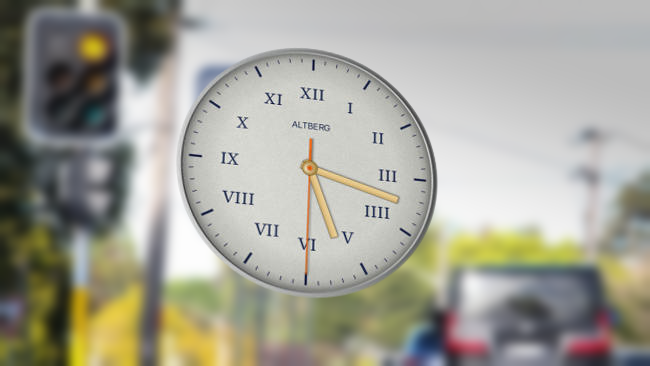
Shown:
5 h 17 min 30 s
